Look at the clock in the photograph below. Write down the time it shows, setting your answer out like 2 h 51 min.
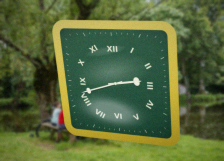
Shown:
2 h 42 min
